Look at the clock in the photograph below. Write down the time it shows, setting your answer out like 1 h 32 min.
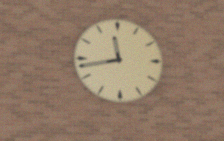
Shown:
11 h 43 min
